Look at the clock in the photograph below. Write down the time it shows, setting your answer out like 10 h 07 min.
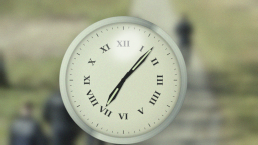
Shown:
7 h 07 min
